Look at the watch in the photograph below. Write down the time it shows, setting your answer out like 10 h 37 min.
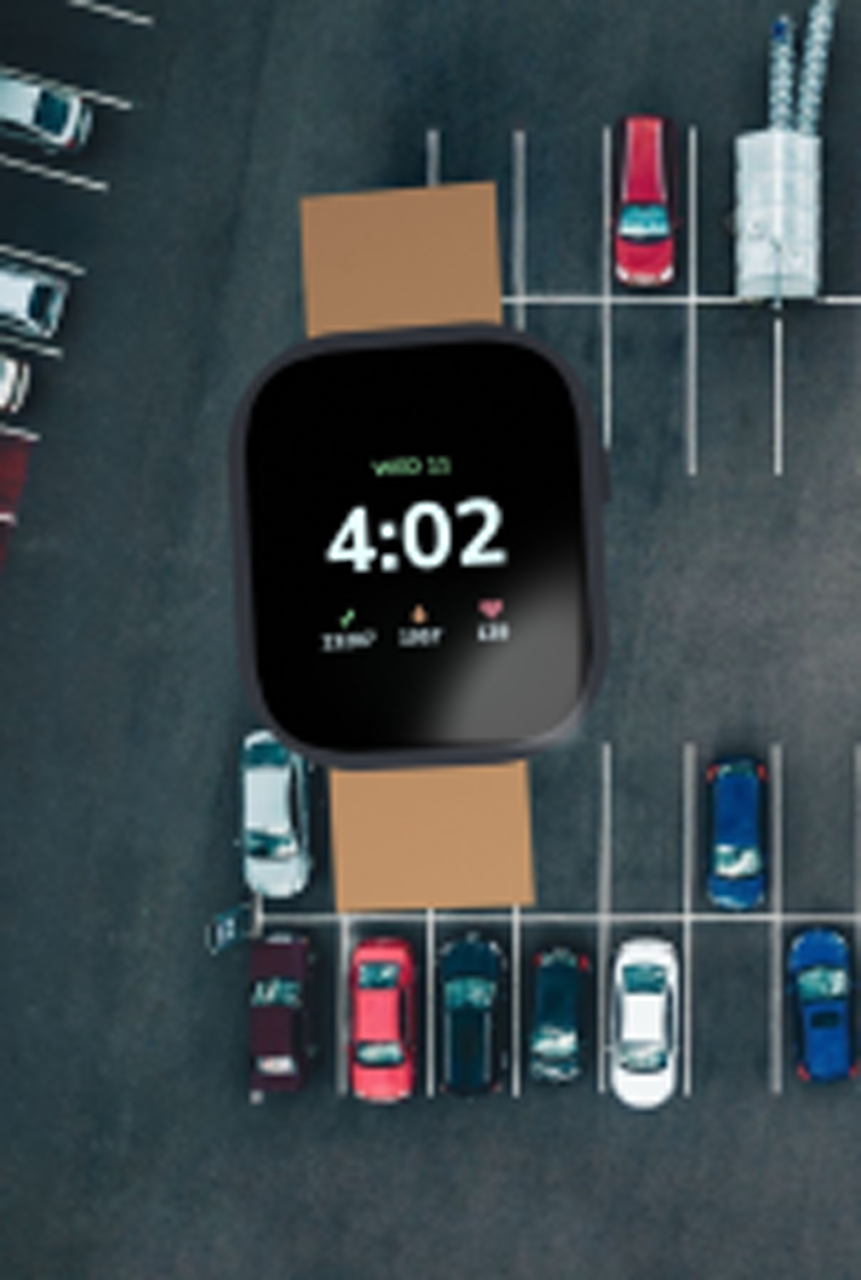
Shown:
4 h 02 min
